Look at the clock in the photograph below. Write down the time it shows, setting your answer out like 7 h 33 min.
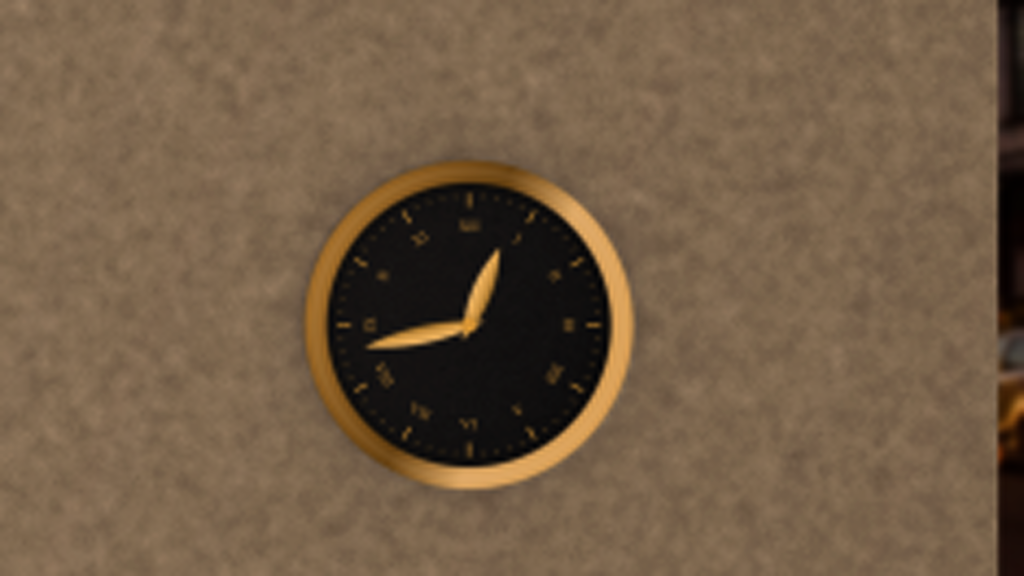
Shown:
12 h 43 min
